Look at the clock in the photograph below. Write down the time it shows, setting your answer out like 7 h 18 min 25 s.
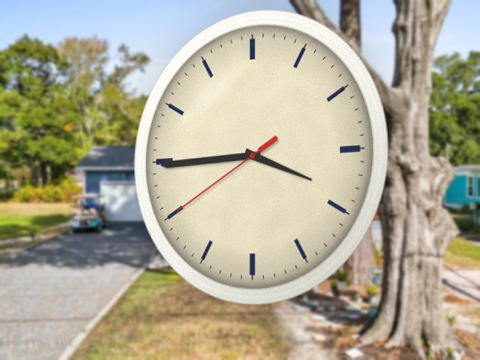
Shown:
3 h 44 min 40 s
